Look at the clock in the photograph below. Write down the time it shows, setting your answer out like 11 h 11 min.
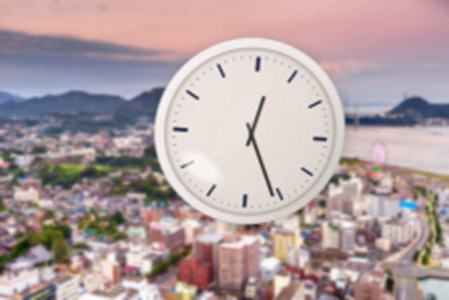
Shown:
12 h 26 min
